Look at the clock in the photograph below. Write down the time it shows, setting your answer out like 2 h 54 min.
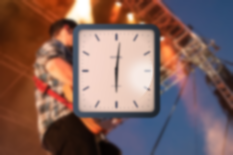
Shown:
6 h 01 min
